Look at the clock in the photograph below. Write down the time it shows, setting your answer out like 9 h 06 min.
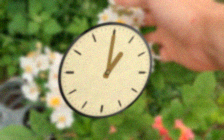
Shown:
1 h 00 min
